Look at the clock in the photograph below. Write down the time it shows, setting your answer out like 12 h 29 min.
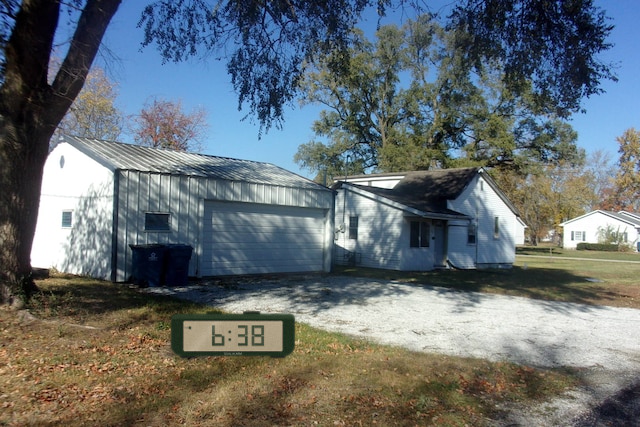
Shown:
6 h 38 min
